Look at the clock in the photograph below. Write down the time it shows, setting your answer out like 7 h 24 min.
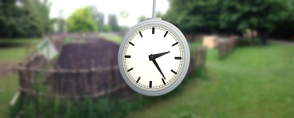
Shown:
2 h 24 min
